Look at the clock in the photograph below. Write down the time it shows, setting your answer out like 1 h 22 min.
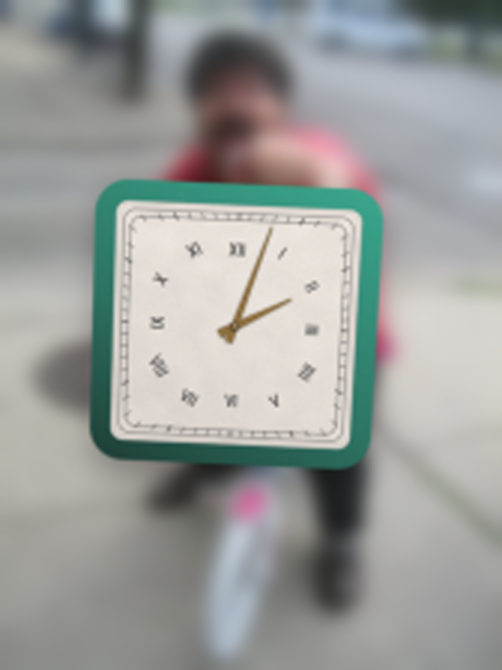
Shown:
2 h 03 min
